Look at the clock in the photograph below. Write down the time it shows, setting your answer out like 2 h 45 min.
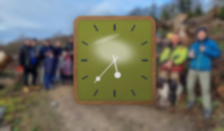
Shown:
5 h 37 min
